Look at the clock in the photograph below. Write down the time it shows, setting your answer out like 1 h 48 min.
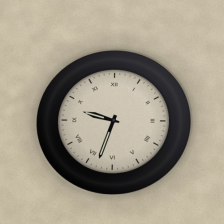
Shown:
9 h 33 min
